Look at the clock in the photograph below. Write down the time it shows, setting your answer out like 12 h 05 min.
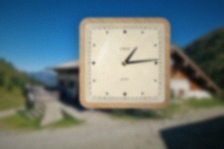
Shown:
1 h 14 min
